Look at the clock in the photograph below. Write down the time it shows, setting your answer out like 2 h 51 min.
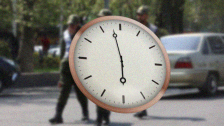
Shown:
5 h 58 min
